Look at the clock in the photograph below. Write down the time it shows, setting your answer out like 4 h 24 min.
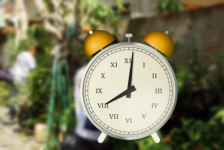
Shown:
8 h 01 min
